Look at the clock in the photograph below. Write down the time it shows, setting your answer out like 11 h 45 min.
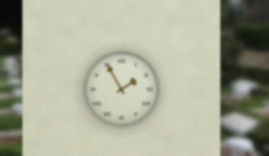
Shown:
1 h 55 min
